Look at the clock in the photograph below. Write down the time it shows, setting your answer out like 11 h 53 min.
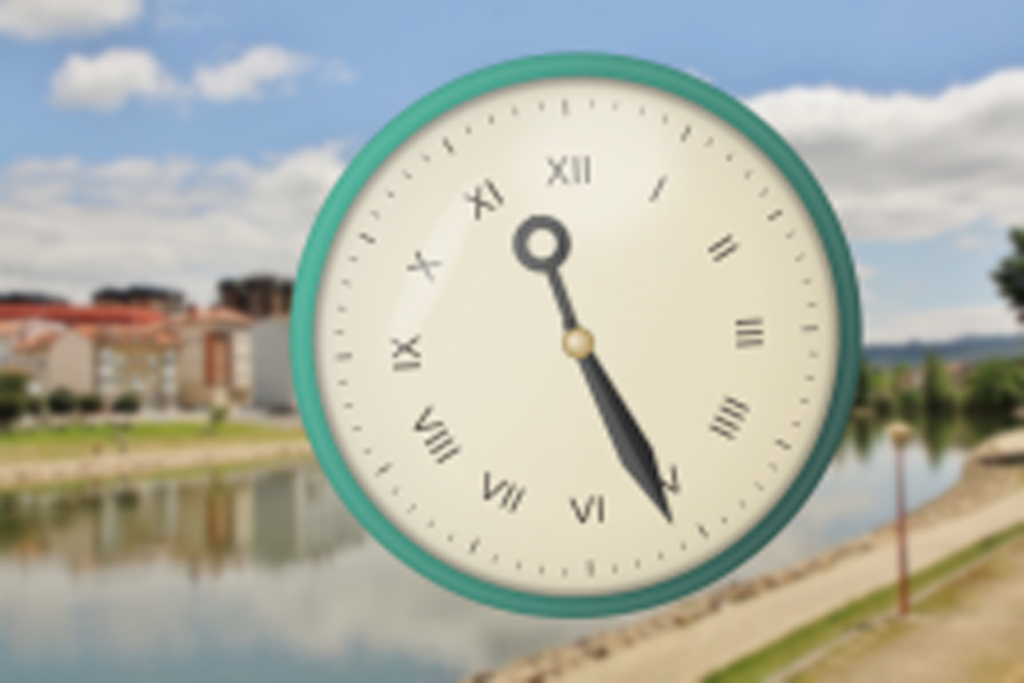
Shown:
11 h 26 min
